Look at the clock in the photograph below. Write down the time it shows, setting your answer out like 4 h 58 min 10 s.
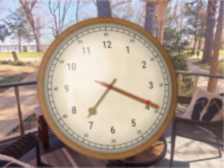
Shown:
7 h 19 min 19 s
